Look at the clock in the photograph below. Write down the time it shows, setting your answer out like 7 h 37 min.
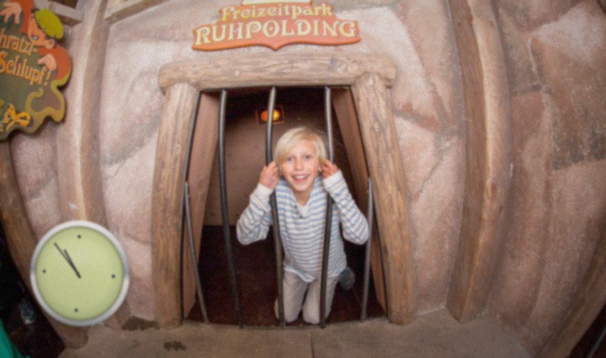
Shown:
10 h 53 min
